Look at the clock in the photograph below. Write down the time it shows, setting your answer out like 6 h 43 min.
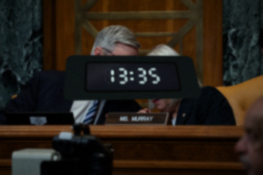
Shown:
13 h 35 min
